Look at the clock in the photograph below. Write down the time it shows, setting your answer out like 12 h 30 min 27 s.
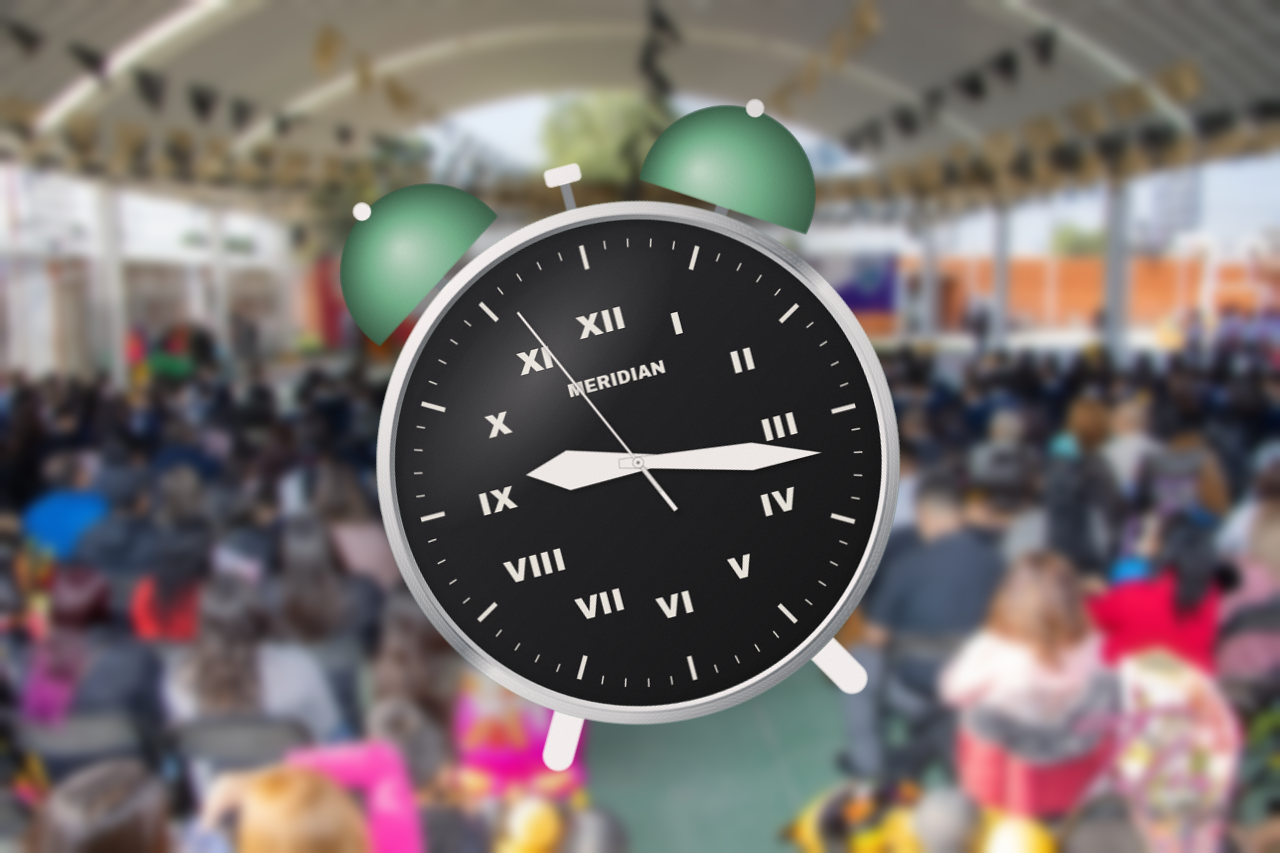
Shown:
9 h 16 min 56 s
